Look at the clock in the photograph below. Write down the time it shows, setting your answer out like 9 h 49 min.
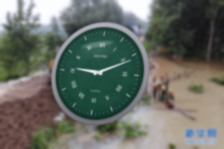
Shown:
9 h 11 min
